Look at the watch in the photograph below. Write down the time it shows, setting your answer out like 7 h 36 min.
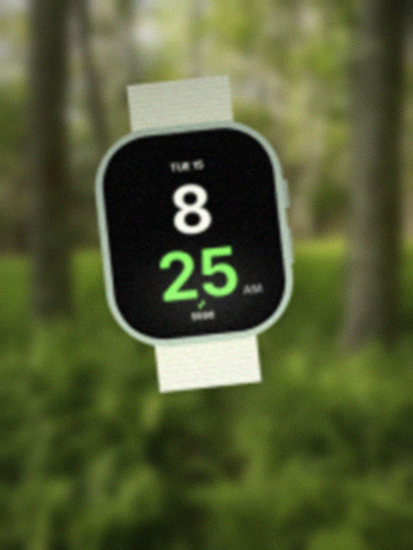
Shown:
8 h 25 min
